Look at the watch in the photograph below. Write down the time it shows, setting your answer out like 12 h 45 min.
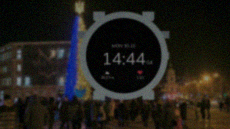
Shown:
14 h 44 min
